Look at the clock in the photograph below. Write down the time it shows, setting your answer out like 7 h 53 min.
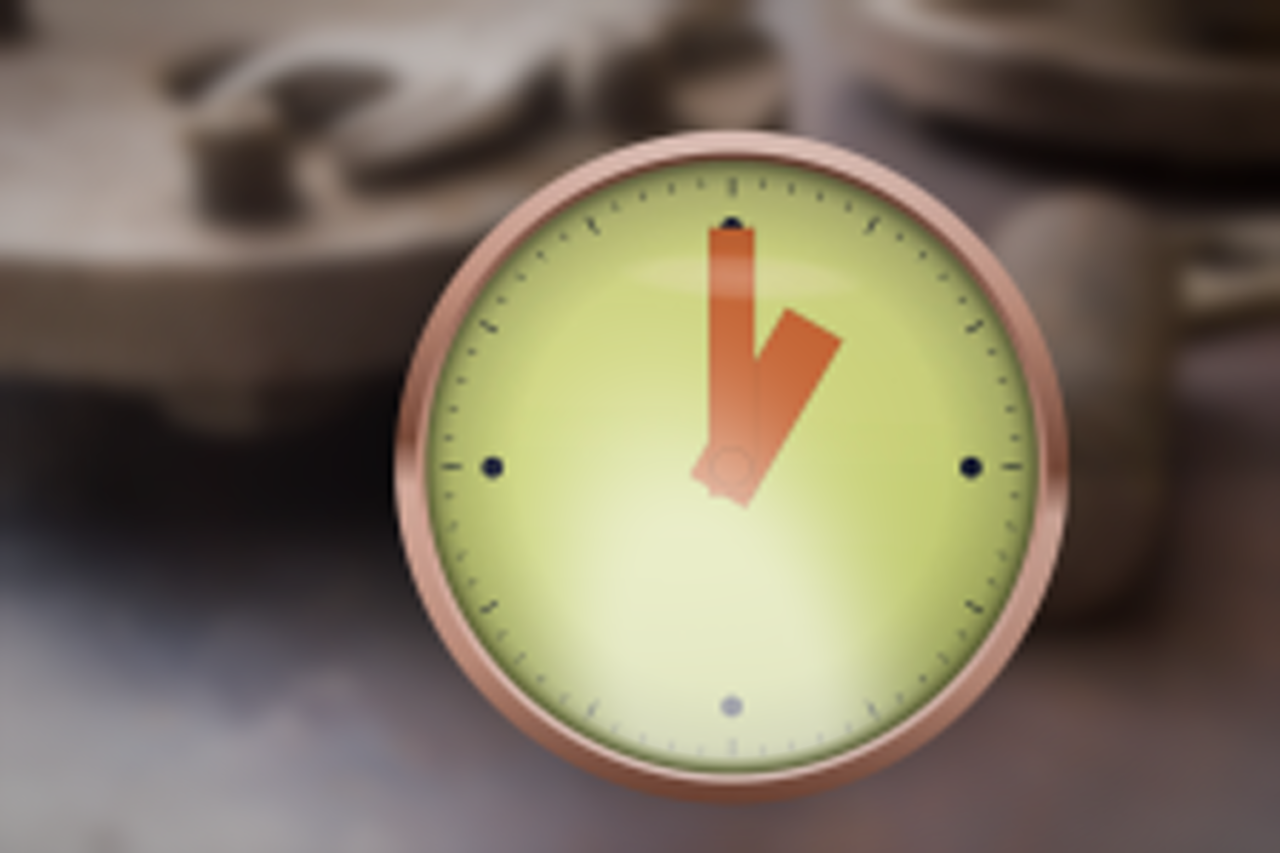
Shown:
1 h 00 min
